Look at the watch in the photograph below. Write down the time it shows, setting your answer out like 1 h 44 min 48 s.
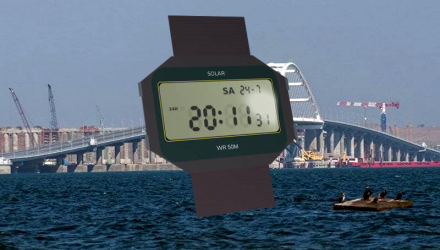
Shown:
20 h 11 min 31 s
